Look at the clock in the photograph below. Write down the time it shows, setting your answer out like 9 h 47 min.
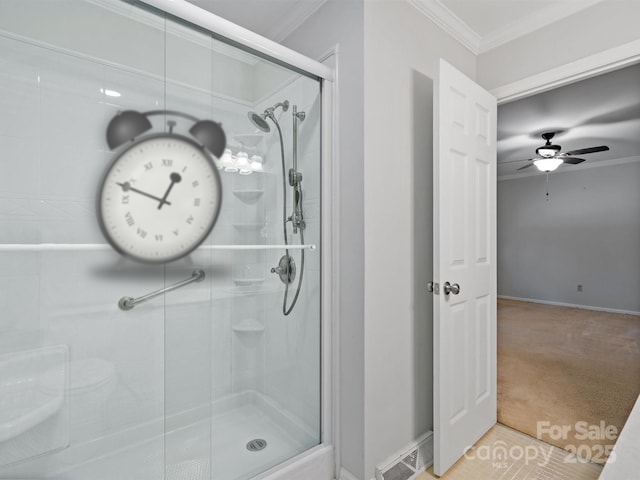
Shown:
12 h 48 min
